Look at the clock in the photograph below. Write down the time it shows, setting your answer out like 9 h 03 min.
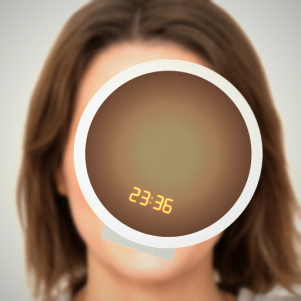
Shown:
23 h 36 min
